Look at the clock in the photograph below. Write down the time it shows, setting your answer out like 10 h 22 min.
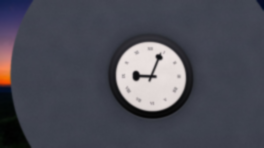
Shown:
9 h 04 min
